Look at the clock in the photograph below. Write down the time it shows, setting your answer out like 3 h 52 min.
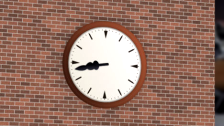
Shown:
8 h 43 min
